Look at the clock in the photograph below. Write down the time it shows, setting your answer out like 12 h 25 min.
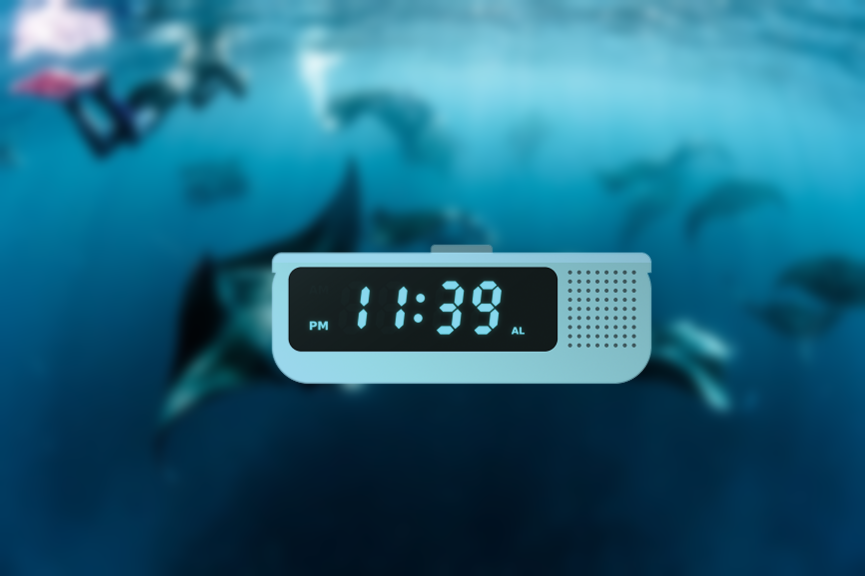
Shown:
11 h 39 min
